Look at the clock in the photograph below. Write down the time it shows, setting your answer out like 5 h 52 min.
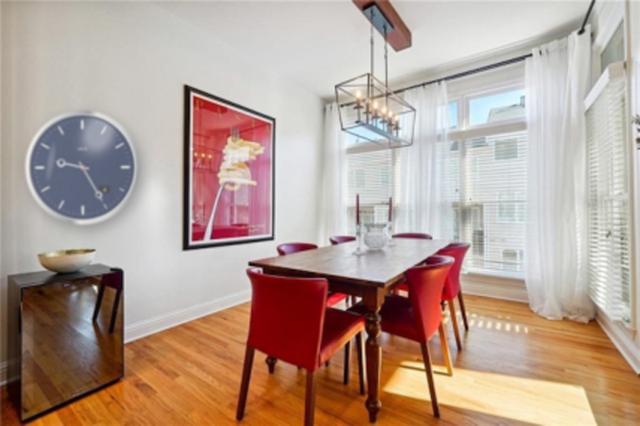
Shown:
9 h 25 min
